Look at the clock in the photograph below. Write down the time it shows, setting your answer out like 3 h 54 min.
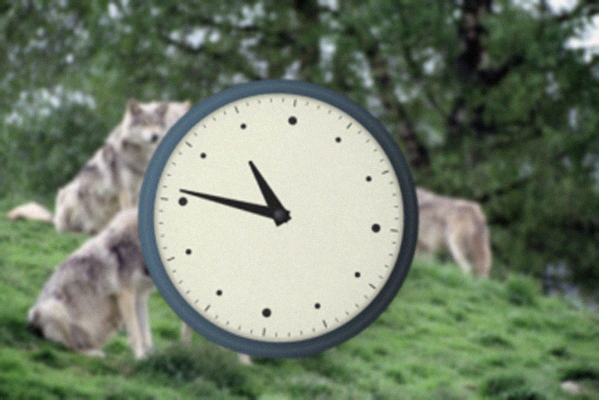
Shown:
10 h 46 min
